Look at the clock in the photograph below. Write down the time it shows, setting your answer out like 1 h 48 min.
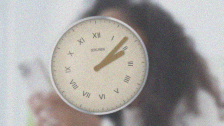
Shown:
2 h 08 min
